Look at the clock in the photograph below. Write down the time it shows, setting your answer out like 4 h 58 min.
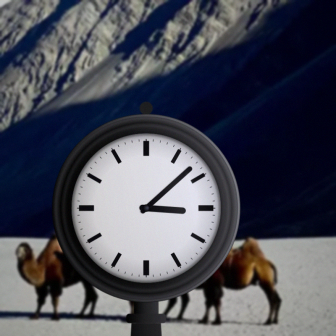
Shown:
3 h 08 min
